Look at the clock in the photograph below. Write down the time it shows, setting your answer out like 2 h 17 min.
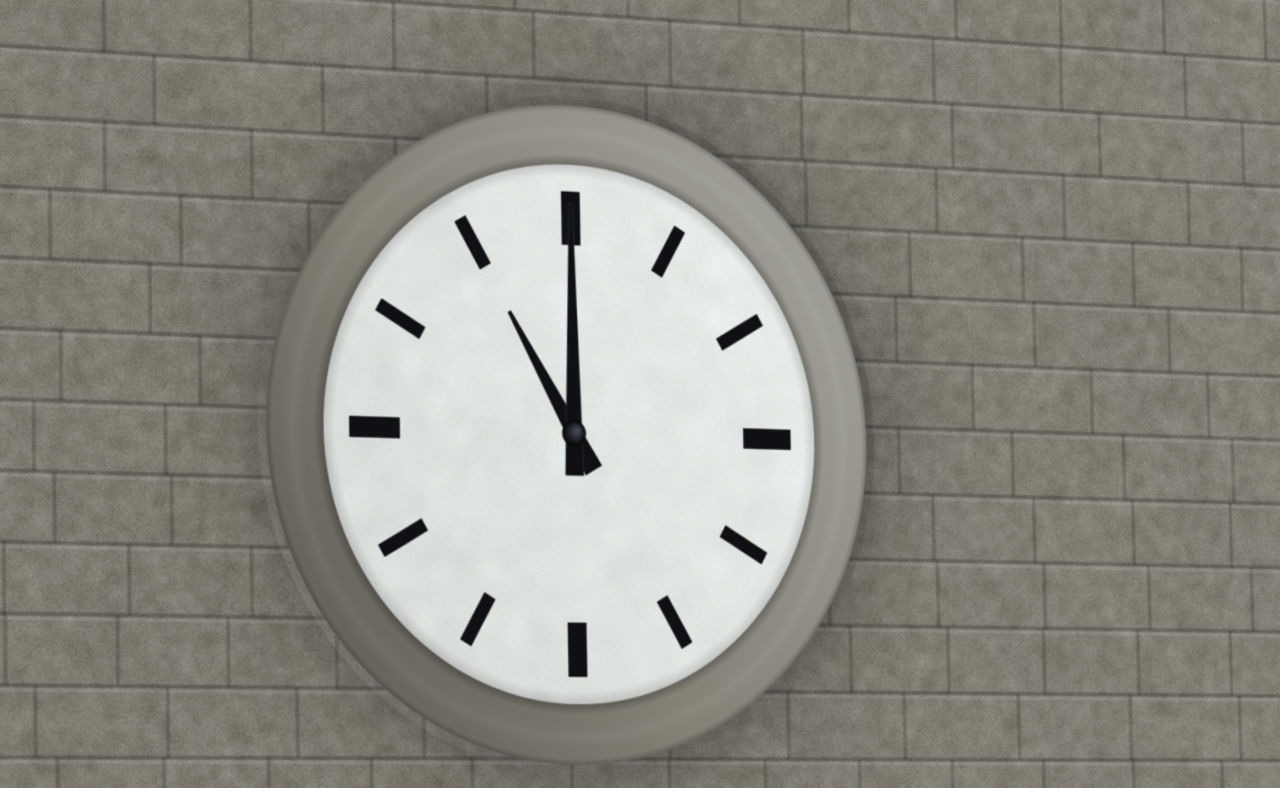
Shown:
11 h 00 min
